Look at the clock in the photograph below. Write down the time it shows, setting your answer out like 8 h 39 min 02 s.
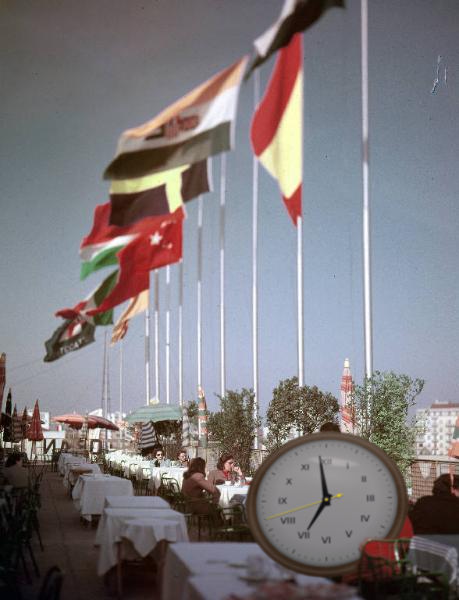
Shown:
6 h 58 min 42 s
